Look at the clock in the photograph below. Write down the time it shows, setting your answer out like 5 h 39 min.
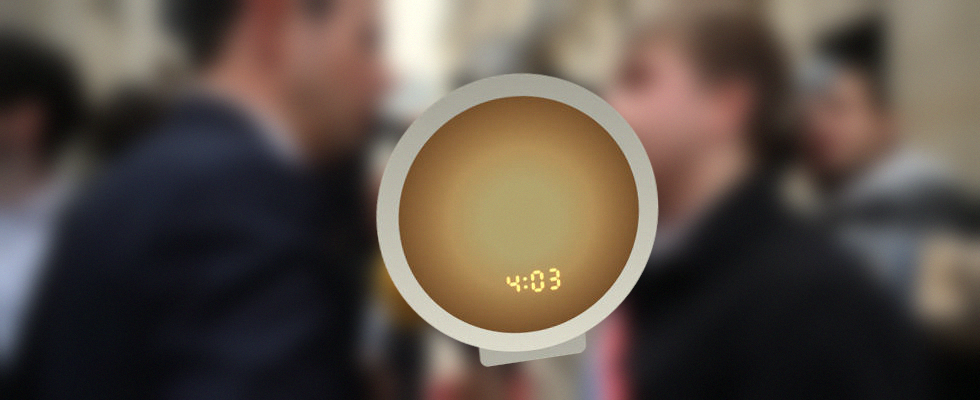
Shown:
4 h 03 min
